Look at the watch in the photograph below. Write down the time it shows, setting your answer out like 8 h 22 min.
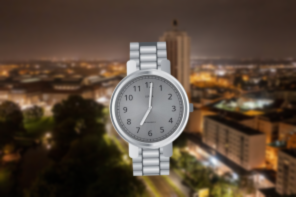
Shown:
7 h 01 min
